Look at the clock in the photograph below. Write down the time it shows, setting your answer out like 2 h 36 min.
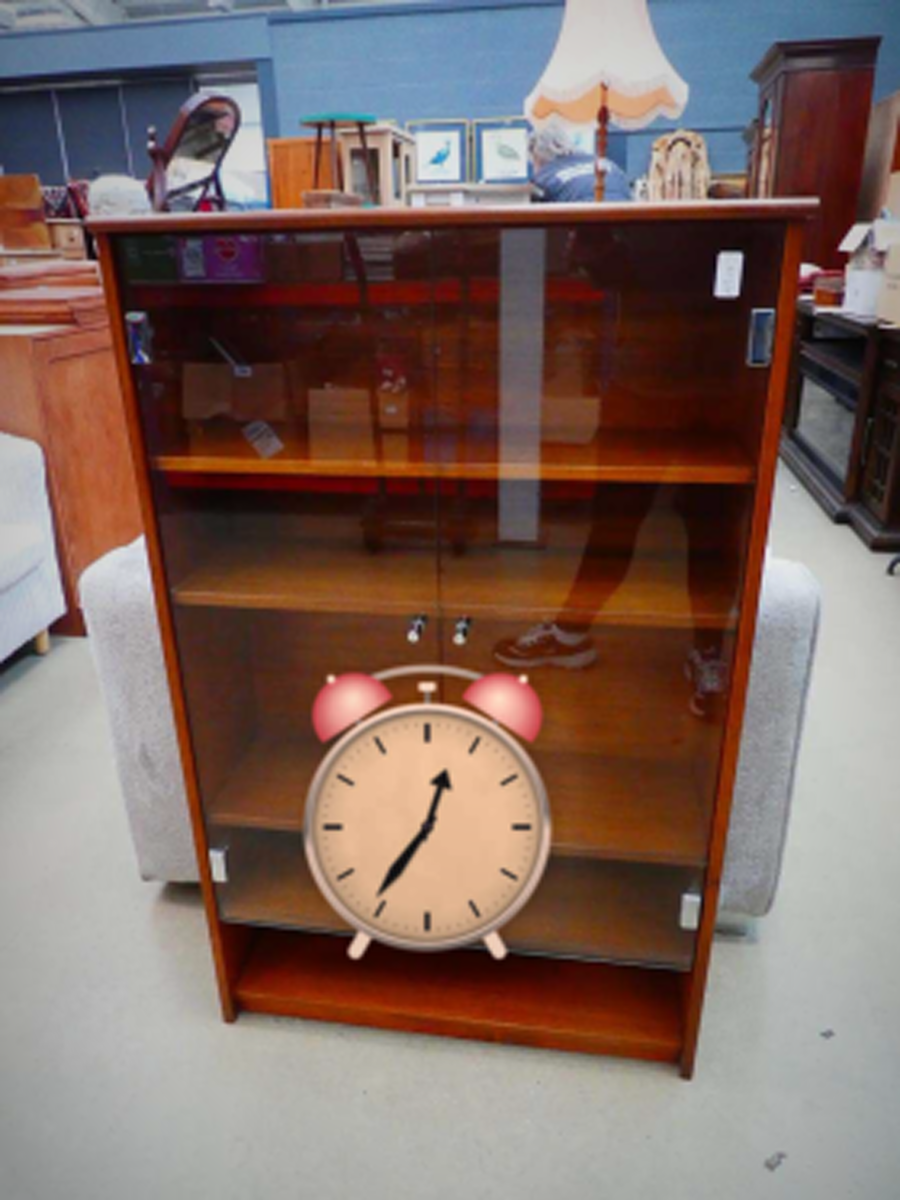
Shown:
12 h 36 min
